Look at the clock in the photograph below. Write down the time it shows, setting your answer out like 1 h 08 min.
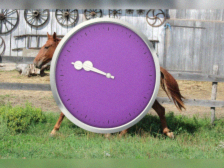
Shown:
9 h 48 min
